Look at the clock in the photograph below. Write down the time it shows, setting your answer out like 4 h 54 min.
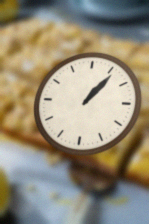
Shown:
1 h 06 min
